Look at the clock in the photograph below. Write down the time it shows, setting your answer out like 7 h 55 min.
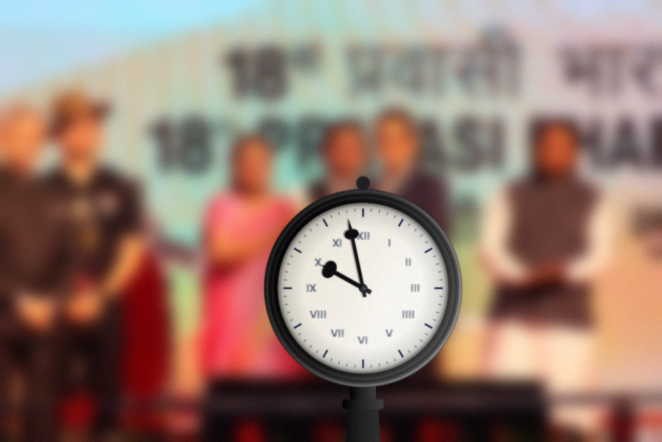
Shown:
9 h 58 min
